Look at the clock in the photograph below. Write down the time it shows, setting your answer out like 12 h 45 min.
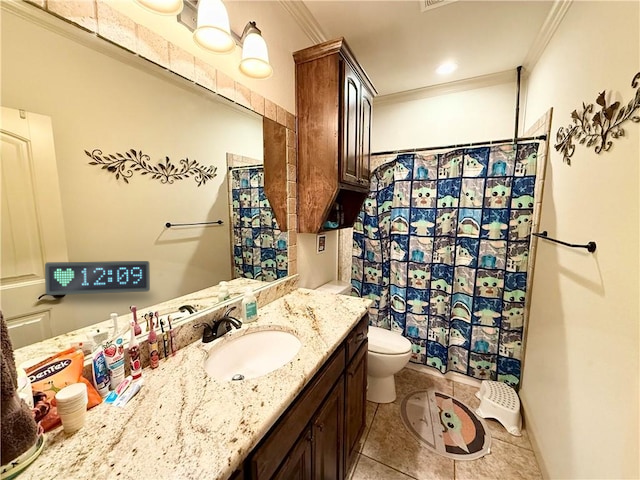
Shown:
12 h 09 min
